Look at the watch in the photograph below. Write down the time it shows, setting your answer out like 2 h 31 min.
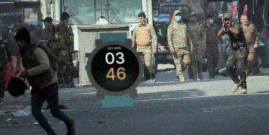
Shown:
3 h 46 min
